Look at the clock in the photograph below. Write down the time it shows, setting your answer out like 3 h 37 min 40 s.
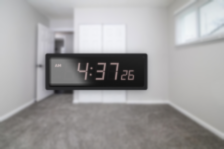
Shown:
4 h 37 min 26 s
